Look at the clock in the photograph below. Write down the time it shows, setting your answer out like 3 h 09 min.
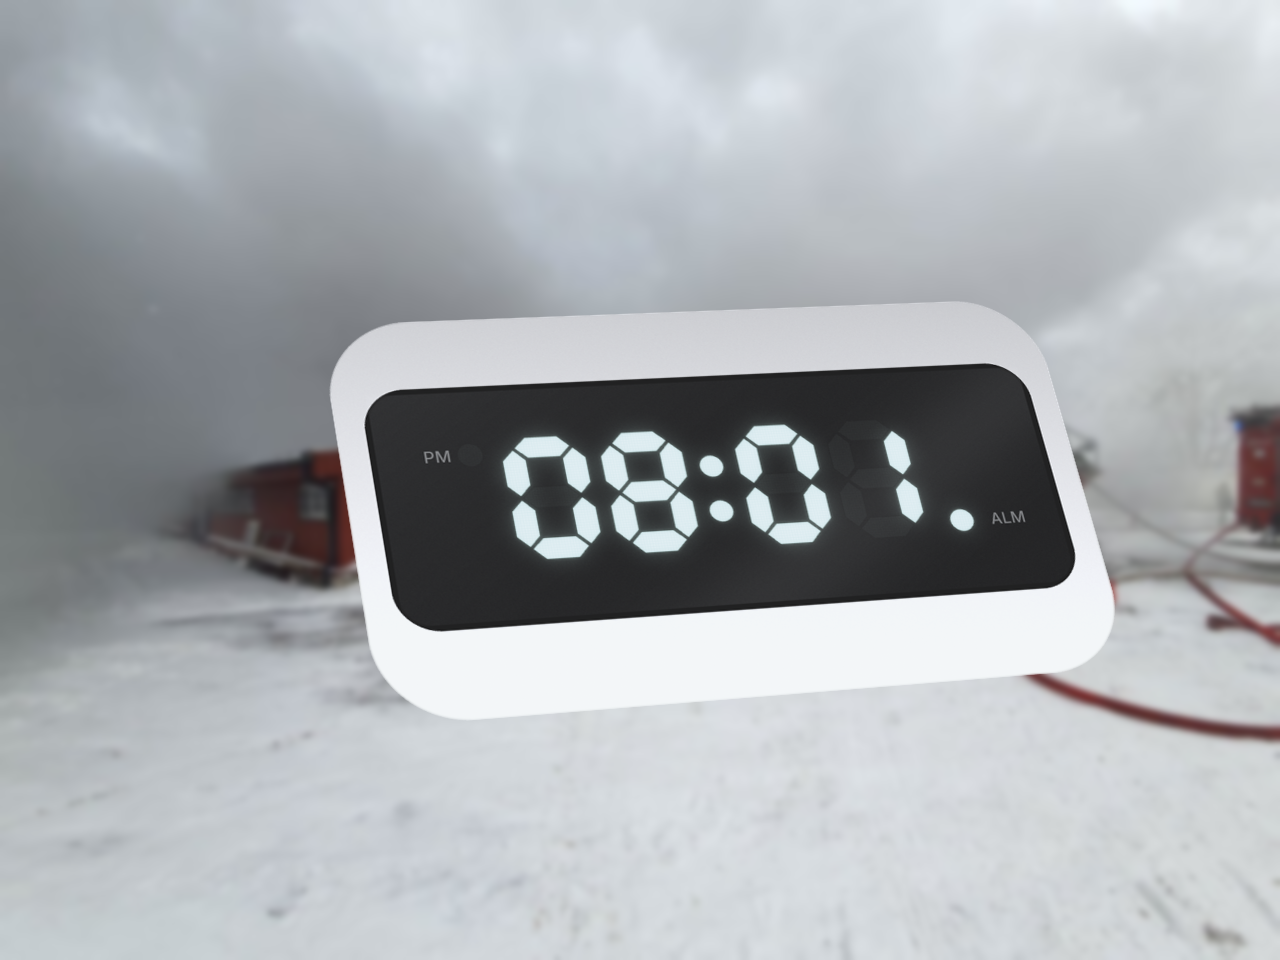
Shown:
8 h 01 min
